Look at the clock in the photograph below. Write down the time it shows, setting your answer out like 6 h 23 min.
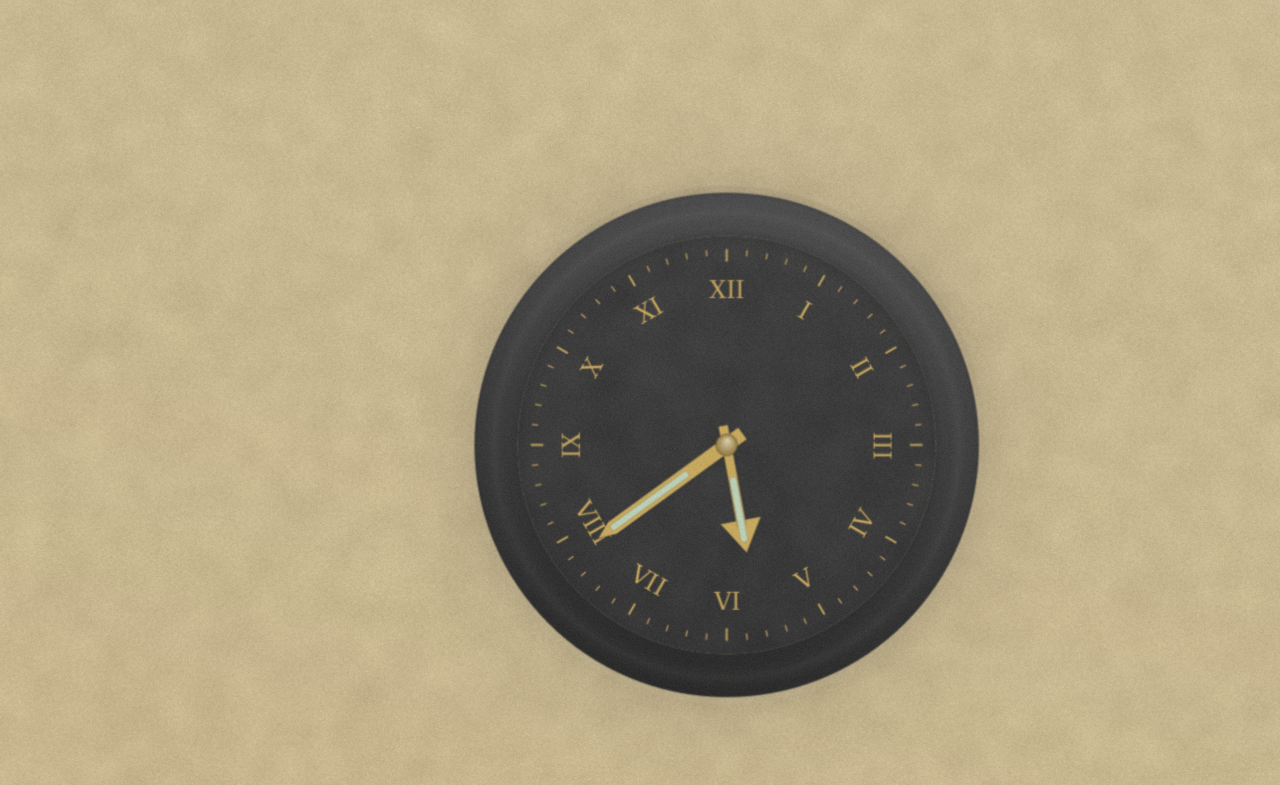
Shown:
5 h 39 min
